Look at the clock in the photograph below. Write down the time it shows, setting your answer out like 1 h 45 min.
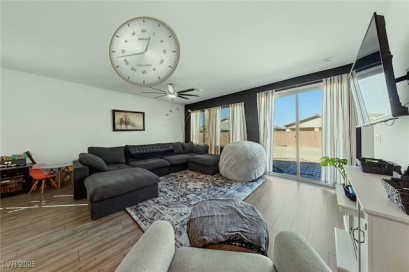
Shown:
12 h 43 min
